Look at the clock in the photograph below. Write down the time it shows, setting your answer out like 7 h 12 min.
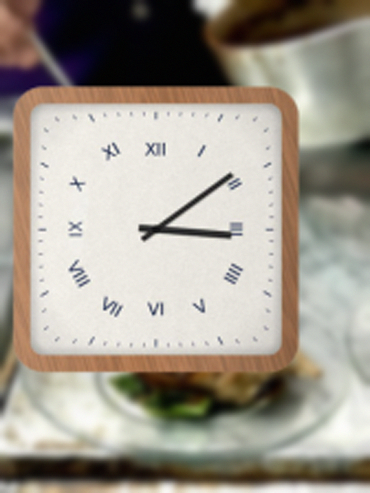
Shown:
3 h 09 min
